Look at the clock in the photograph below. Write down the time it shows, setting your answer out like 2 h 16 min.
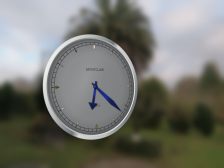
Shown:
6 h 22 min
